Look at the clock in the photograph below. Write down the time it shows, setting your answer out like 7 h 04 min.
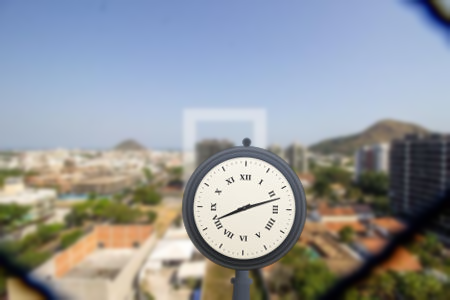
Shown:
8 h 12 min
